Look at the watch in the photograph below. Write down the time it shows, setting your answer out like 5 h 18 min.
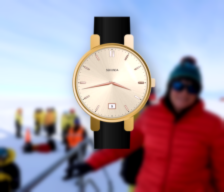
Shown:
3 h 43 min
